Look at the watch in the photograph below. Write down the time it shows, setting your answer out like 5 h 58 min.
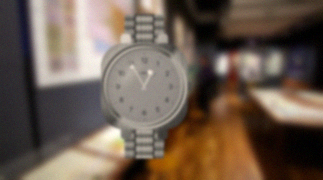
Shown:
12 h 55 min
